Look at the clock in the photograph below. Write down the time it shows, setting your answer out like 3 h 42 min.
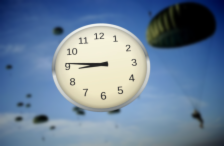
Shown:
8 h 46 min
